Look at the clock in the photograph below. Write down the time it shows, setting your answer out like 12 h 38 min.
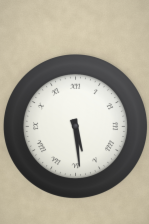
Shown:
5 h 29 min
